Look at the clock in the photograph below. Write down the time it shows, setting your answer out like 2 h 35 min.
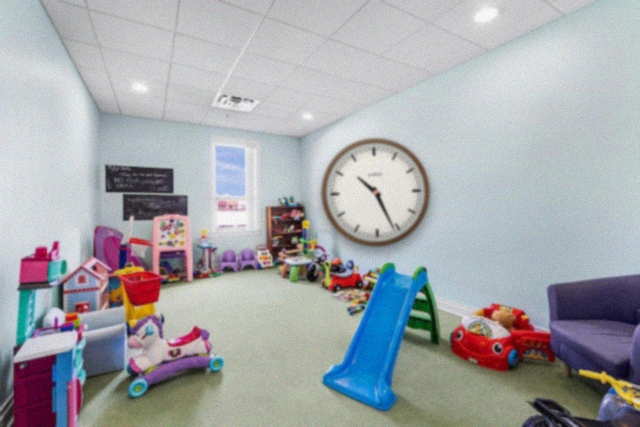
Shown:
10 h 26 min
